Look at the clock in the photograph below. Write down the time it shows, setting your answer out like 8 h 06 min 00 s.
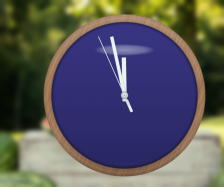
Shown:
11 h 57 min 56 s
